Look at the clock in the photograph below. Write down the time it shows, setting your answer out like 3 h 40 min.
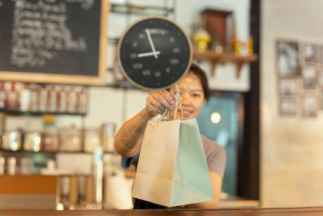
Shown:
8 h 58 min
